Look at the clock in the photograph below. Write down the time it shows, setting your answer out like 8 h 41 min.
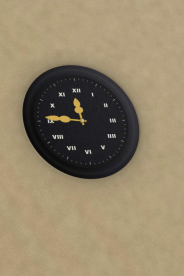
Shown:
11 h 46 min
